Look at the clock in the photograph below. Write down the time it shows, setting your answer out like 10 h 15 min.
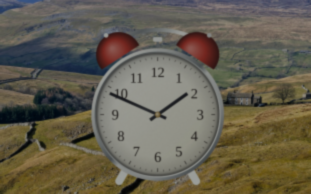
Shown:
1 h 49 min
